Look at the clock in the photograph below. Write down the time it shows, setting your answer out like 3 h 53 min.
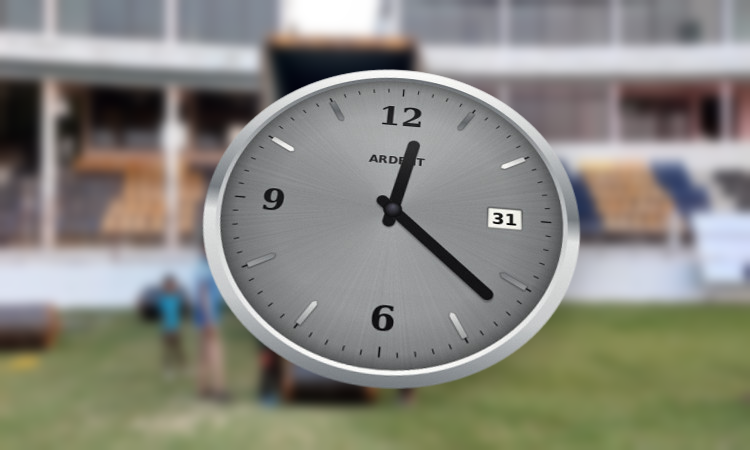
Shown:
12 h 22 min
